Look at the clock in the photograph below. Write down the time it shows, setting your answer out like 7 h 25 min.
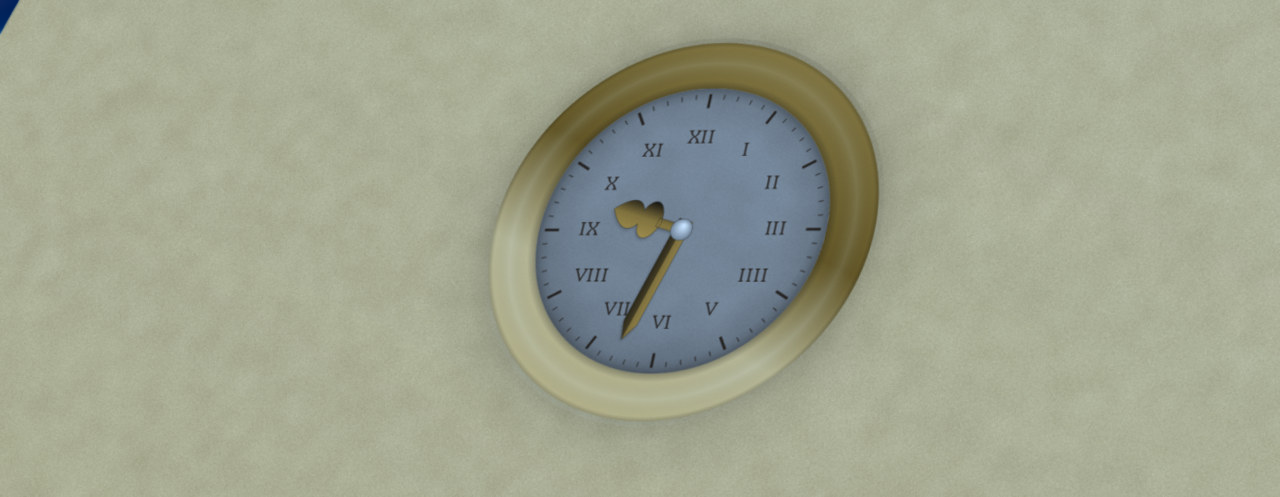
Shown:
9 h 33 min
